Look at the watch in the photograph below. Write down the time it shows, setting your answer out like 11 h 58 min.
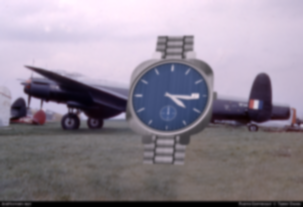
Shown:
4 h 16 min
